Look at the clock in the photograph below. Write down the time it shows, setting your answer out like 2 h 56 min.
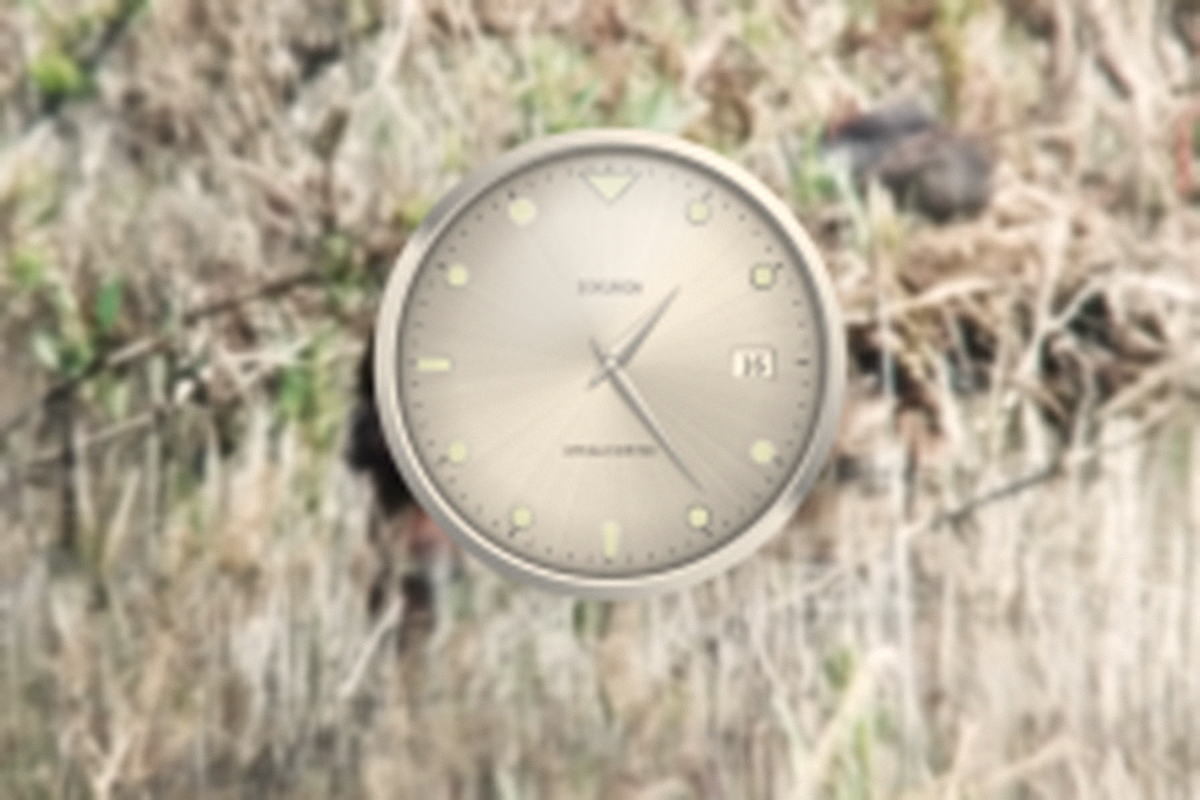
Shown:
1 h 24 min
